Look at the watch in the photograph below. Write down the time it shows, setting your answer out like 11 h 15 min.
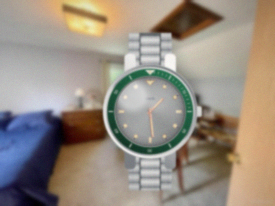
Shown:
1 h 29 min
